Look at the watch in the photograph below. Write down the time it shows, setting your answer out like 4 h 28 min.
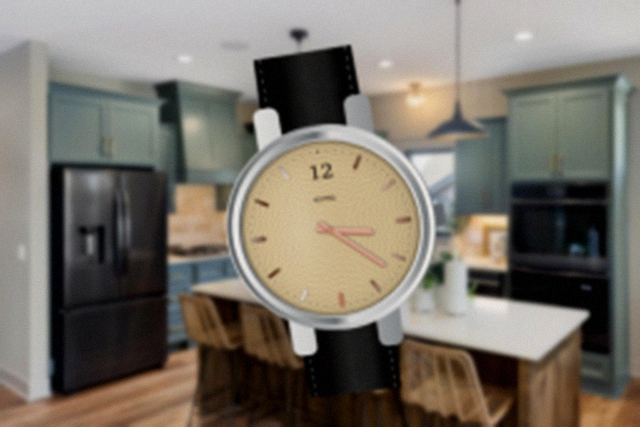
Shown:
3 h 22 min
